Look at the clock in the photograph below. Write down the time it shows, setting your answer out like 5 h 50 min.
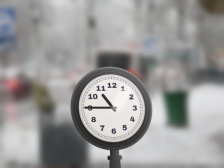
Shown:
10 h 45 min
